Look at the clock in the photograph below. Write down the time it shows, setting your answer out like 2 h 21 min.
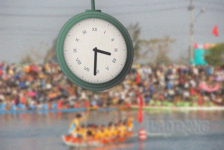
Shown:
3 h 31 min
